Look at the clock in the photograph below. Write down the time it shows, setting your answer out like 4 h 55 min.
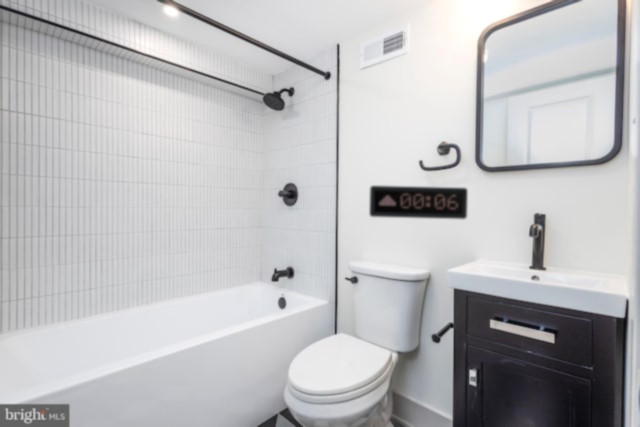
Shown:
0 h 06 min
